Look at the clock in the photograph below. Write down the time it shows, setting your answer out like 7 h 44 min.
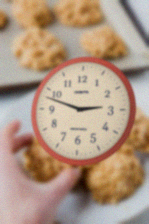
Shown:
2 h 48 min
